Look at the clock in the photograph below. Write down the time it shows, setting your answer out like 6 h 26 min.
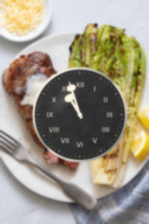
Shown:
10 h 57 min
